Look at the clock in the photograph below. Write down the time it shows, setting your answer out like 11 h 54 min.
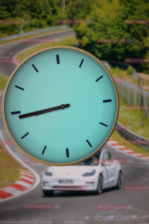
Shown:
8 h 44 min
